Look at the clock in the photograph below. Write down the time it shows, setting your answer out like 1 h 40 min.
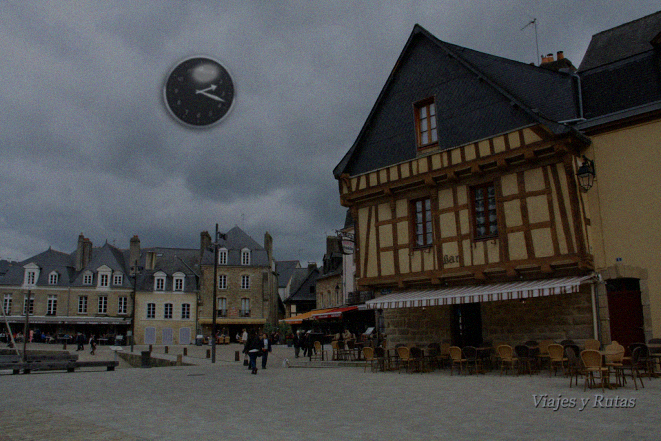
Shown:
2 h 18 min
